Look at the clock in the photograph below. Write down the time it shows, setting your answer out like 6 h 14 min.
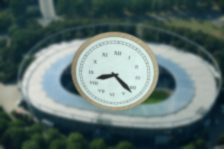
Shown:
8 h 22 min
